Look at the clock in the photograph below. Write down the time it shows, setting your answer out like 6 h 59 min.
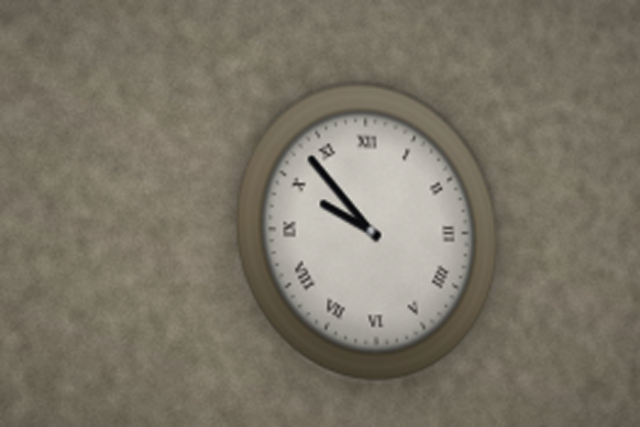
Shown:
9 h 53 min
